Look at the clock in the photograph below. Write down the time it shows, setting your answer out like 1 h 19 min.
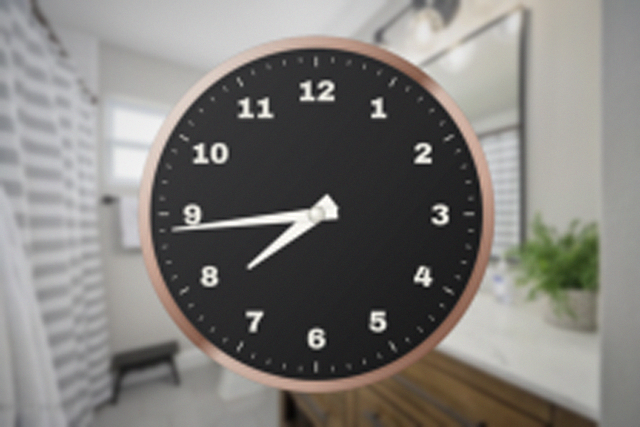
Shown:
7 h 44 min
